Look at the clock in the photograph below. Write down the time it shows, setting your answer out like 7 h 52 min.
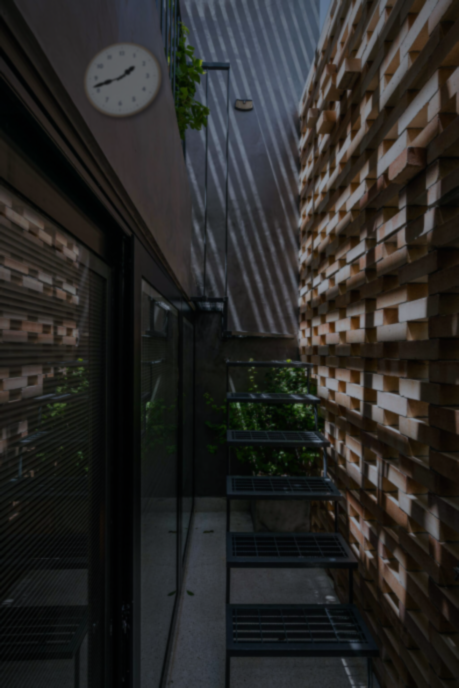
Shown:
1 h 42 min
